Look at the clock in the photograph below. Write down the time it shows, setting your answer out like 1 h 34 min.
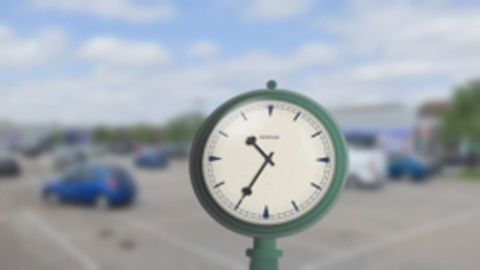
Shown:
10 h 35 min
